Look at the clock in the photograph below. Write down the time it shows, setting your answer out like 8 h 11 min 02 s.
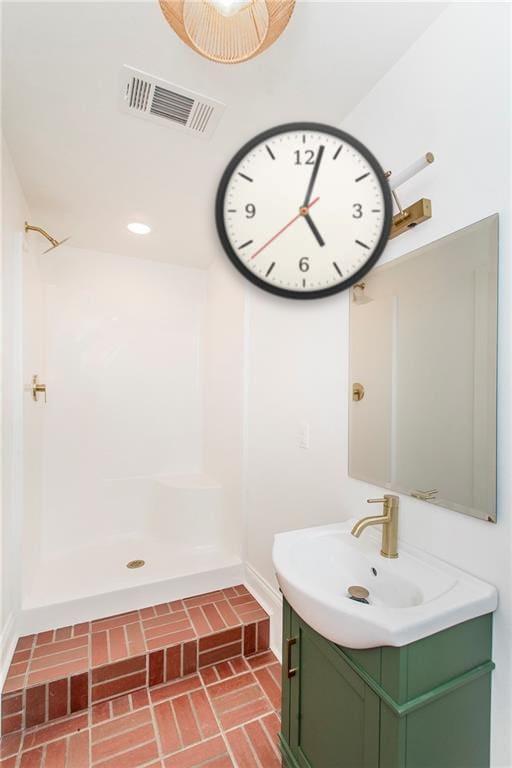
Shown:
5 h 02 min 38 s
